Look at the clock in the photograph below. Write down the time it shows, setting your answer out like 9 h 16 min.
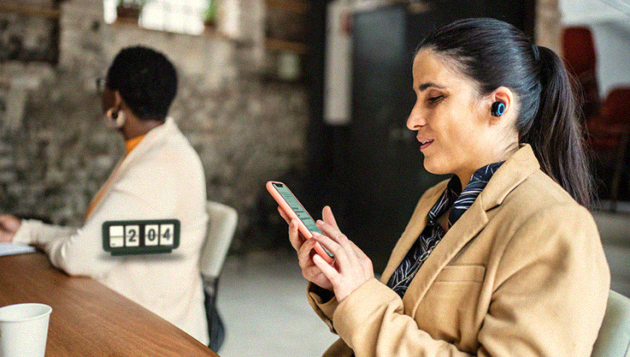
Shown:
2 h 04 min
